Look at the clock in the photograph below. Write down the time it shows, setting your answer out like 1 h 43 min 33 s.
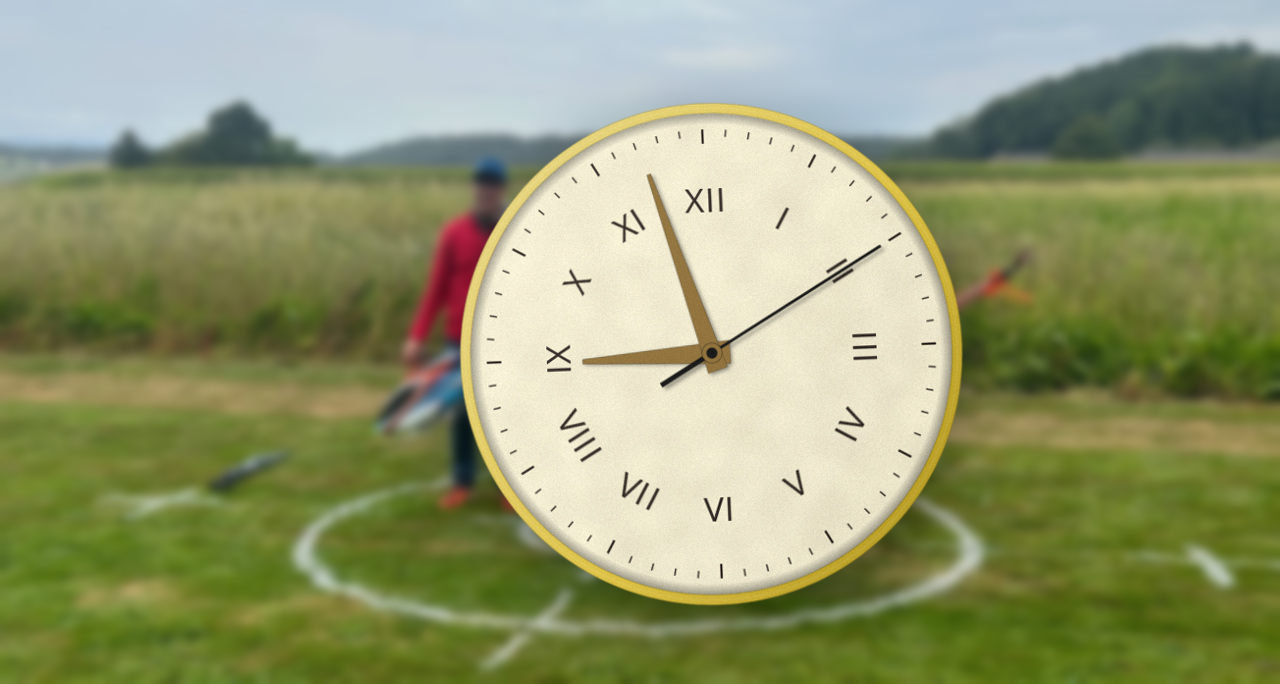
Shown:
8 h 57 min 10 s
